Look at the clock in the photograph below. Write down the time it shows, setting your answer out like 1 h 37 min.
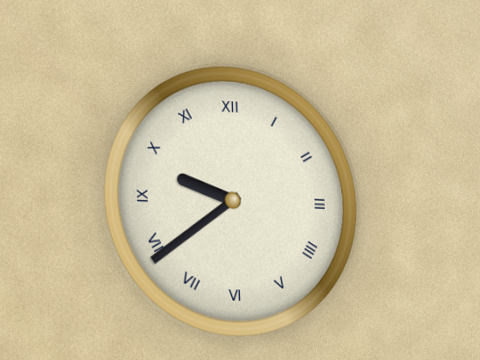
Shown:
9 h 39 min
